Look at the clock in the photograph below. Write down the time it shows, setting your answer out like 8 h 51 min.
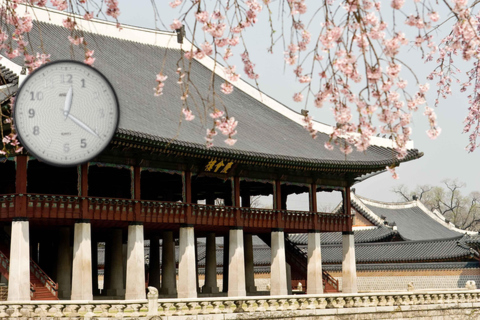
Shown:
12 h 21 min
